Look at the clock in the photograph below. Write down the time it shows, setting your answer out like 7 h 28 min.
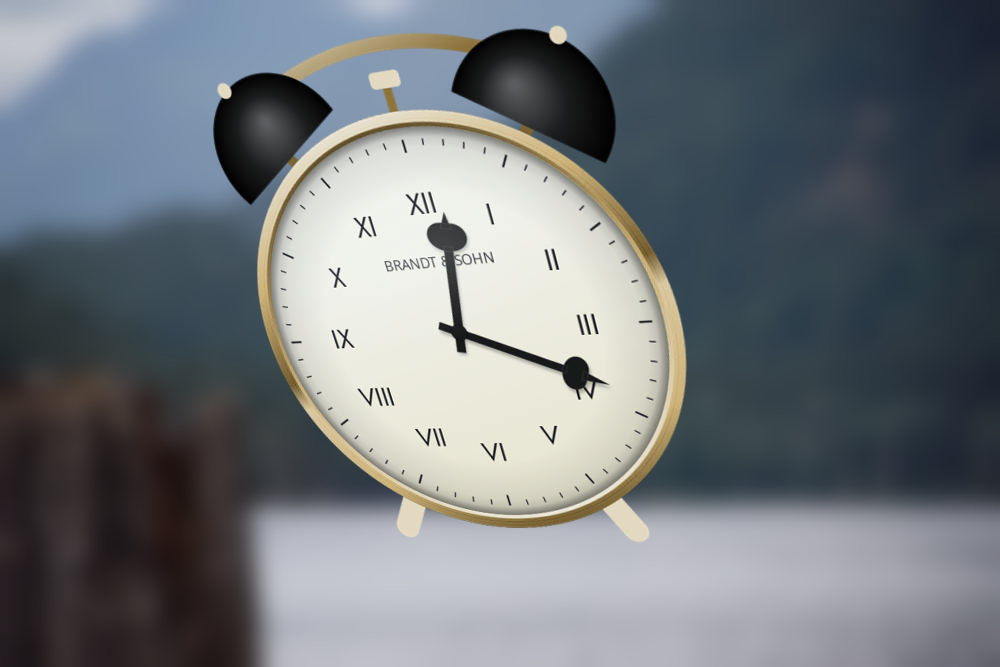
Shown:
12 h 19 min
